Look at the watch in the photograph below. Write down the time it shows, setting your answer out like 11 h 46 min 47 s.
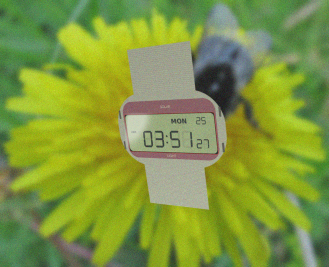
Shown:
3 h 51 min 27 s
